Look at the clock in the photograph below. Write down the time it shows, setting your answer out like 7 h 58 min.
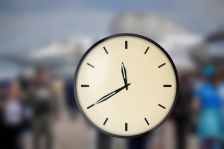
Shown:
11 h 40 min
